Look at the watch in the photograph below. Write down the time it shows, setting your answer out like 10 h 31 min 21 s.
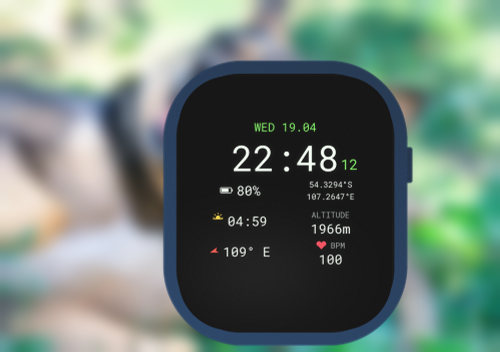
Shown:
22 h 48 min 12 s
